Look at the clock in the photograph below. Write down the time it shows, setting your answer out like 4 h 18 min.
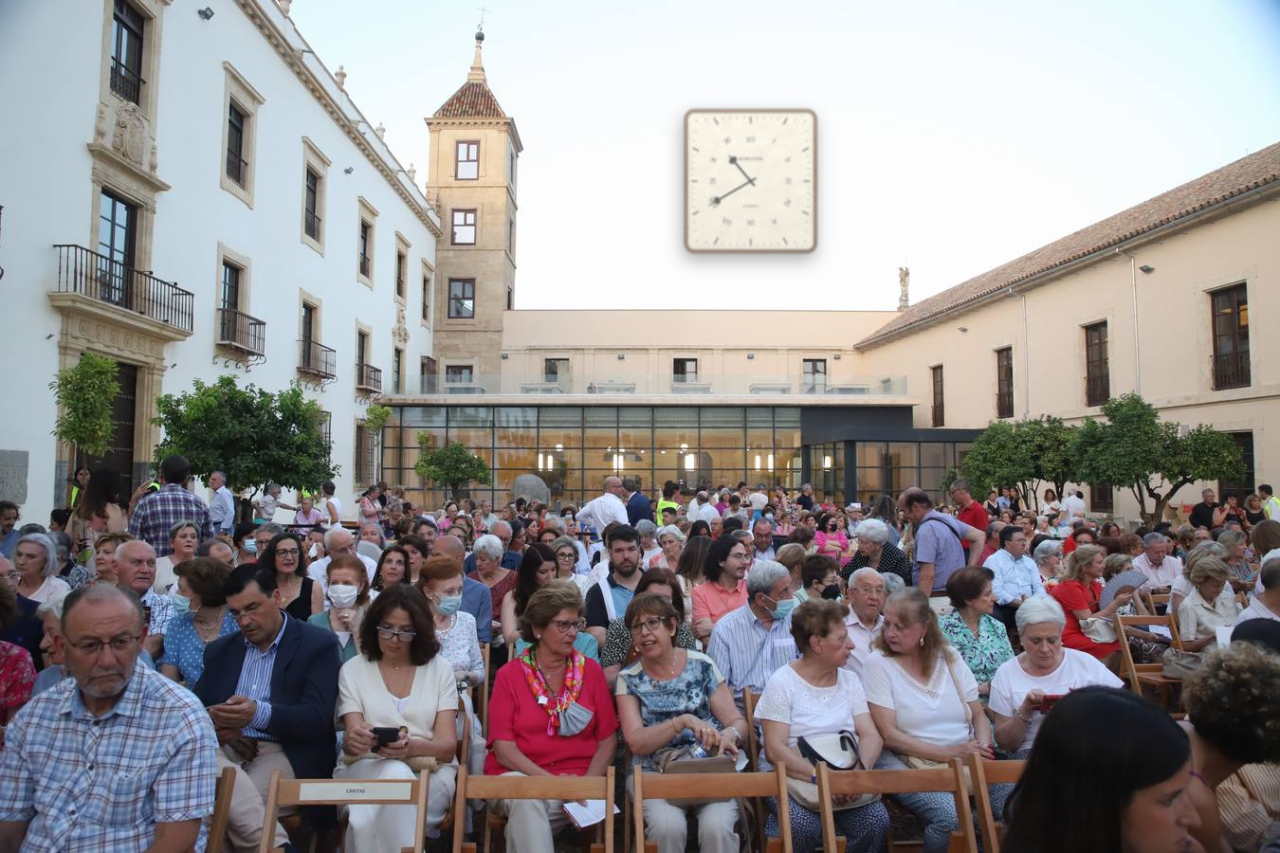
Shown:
10 h 40 min
